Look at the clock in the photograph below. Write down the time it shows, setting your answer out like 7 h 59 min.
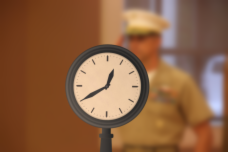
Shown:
12 h 40 min
